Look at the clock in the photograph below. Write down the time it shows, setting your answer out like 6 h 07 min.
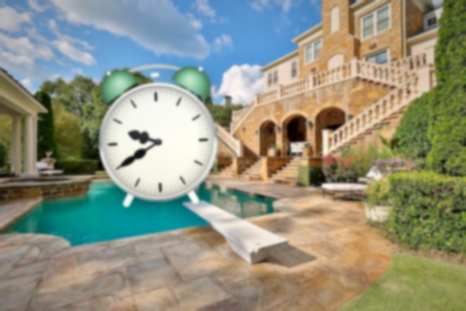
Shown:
9 h 40 min
